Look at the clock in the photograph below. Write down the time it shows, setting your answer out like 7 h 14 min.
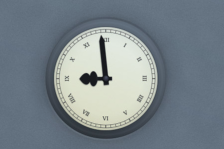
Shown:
8 h 59 min
